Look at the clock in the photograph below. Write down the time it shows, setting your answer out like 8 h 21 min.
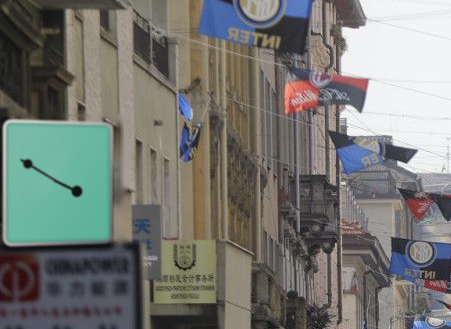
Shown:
3 h 50 min
